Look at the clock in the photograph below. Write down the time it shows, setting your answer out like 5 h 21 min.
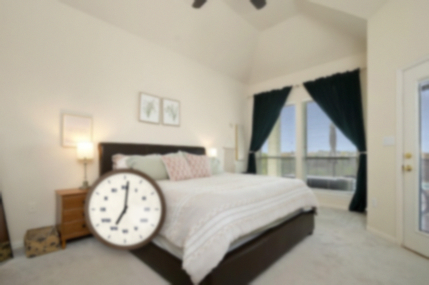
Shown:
7 h 01 min
